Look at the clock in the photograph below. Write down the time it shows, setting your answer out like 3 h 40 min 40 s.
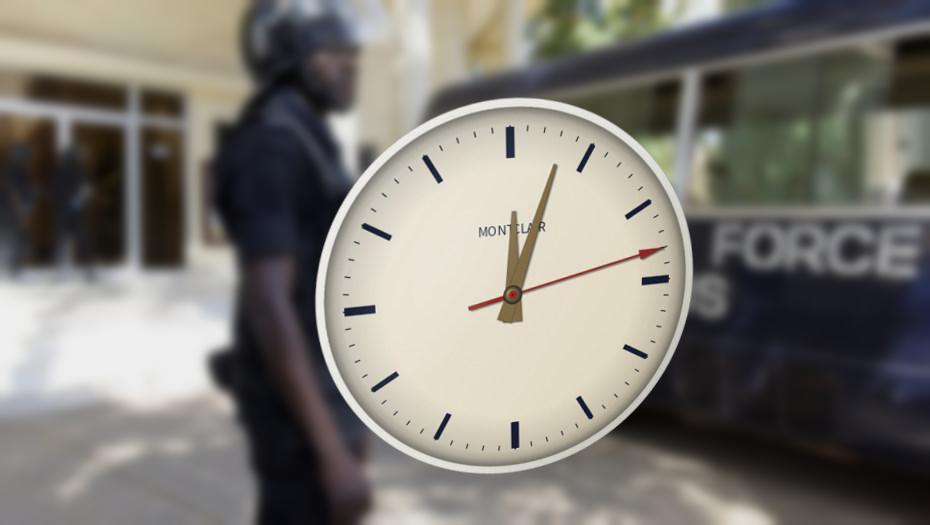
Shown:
12 h 03 min 13 s
